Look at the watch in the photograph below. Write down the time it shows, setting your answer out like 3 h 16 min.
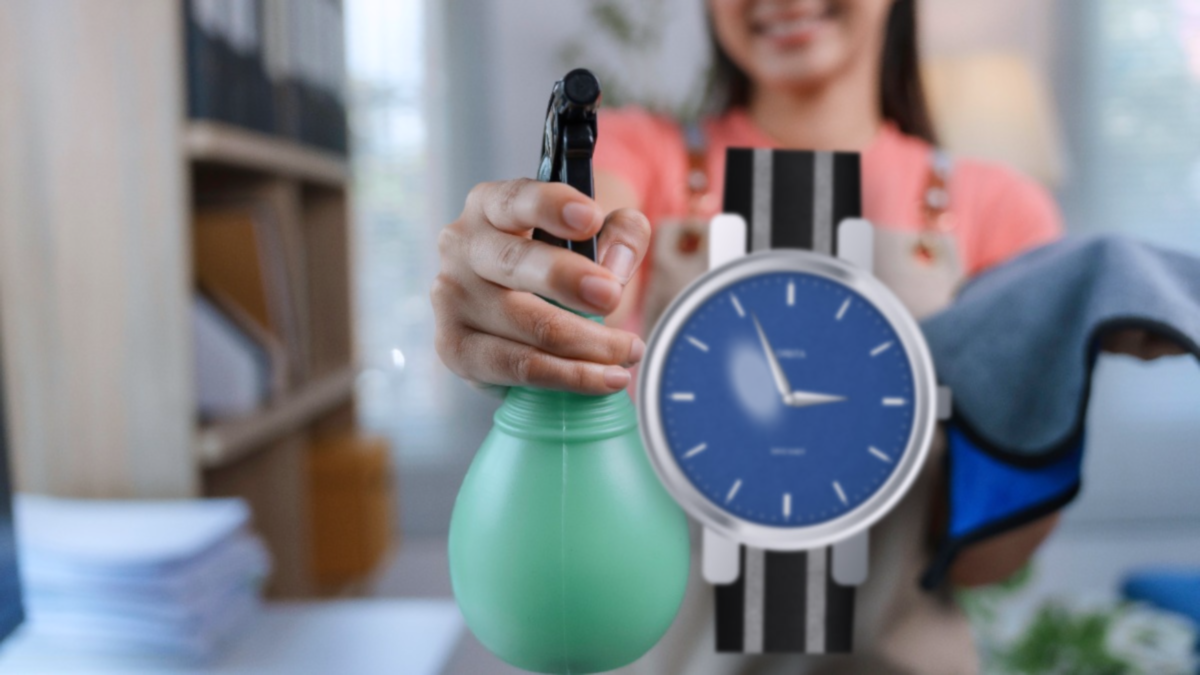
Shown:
2 h 56 min
